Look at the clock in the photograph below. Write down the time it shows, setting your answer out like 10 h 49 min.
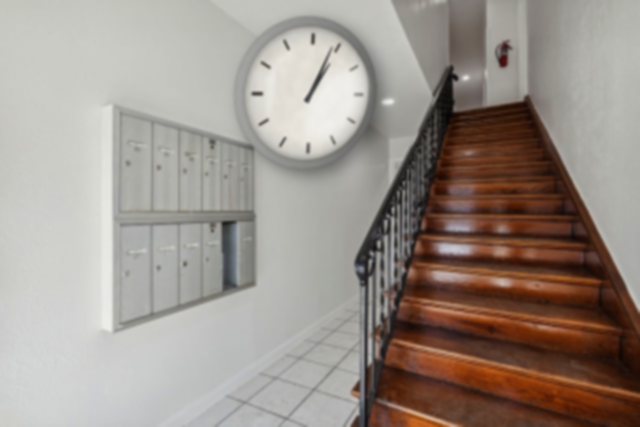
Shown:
1 h 04 min
